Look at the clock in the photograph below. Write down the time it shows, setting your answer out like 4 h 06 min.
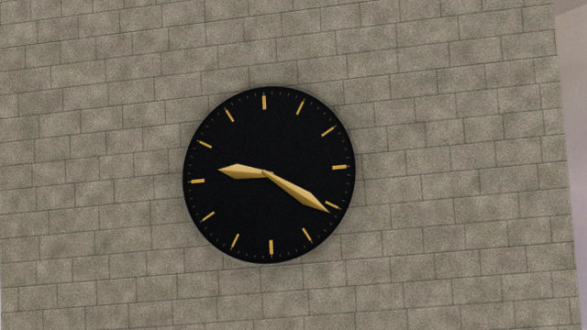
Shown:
9 h 21 min
